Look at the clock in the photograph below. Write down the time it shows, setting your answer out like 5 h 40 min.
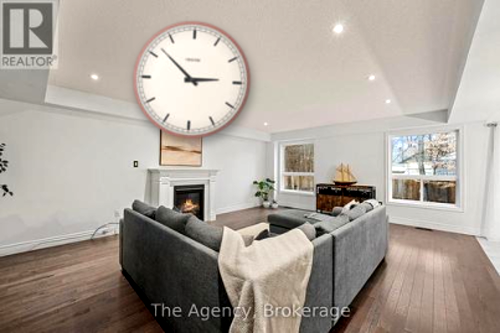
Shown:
2 h 52 min
